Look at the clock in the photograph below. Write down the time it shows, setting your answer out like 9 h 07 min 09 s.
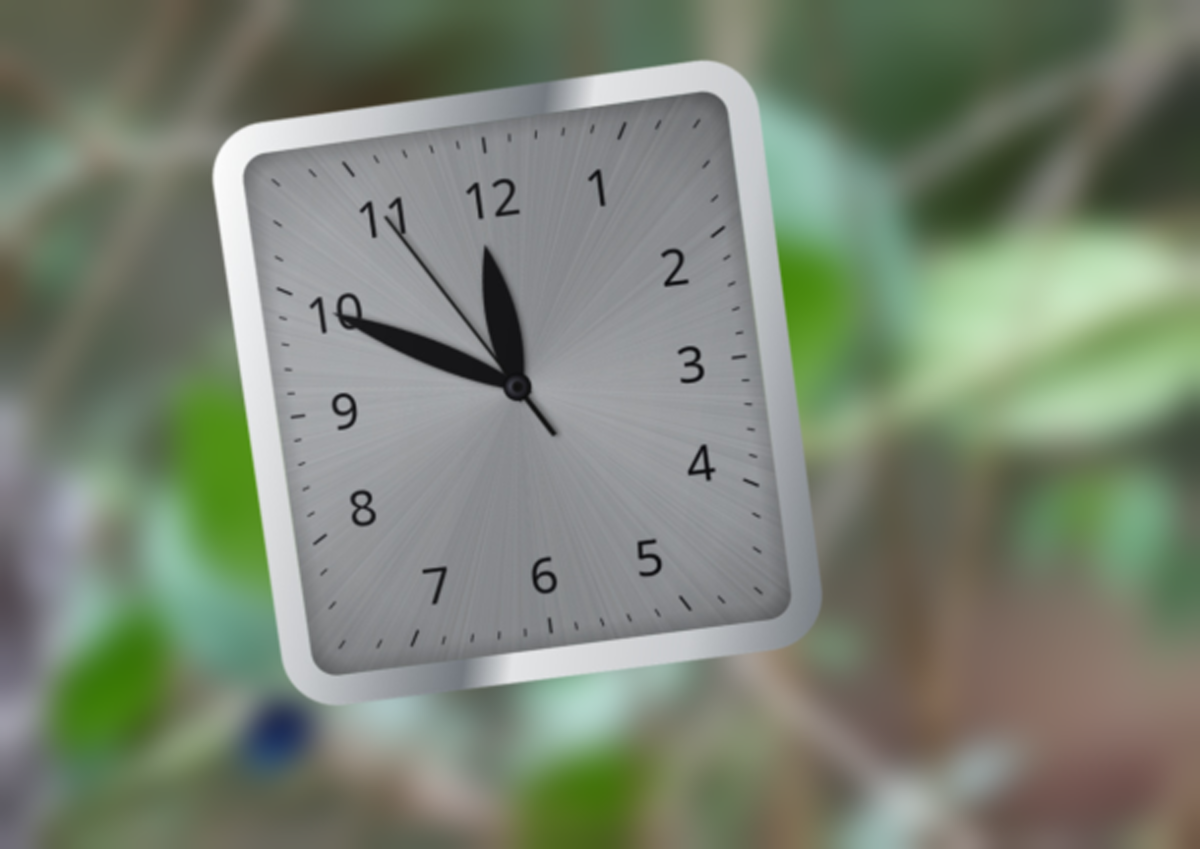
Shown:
11 h 49 min 55 s
